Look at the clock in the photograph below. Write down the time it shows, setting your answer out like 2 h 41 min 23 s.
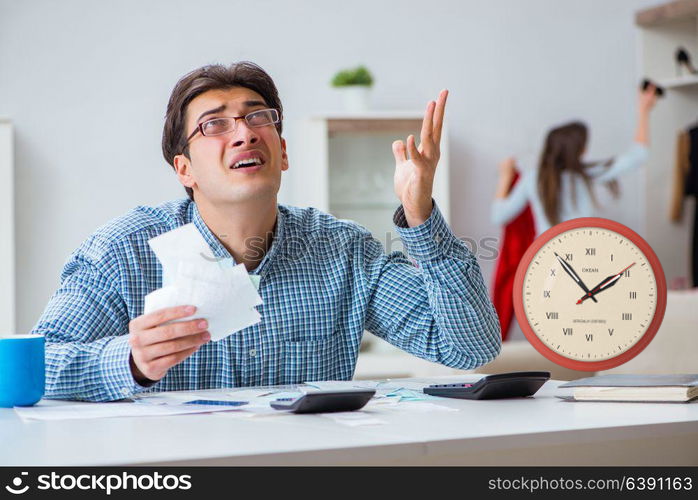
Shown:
1 h 53 min 09 s
